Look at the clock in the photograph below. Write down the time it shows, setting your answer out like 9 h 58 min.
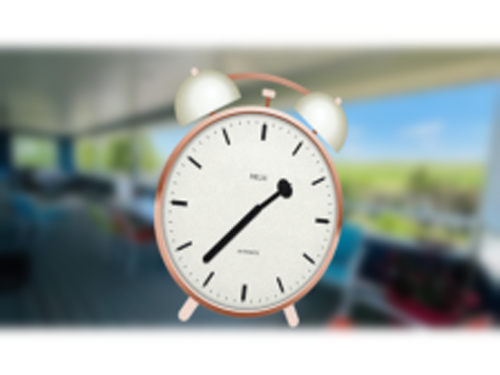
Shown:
1 h 37 min
